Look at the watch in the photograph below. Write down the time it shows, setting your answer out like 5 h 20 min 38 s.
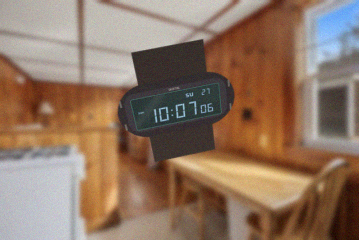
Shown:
10 h 07 min 06 s
